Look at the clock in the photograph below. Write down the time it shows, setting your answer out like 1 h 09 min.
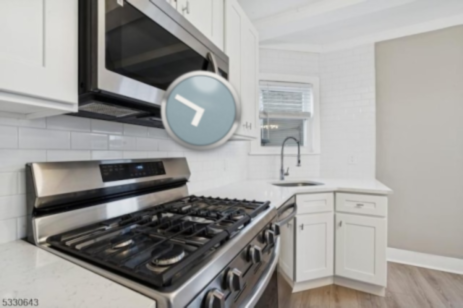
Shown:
6 h 50 min
